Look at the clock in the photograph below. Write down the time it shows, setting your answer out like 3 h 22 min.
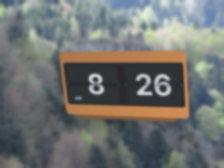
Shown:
8 h 26 min
